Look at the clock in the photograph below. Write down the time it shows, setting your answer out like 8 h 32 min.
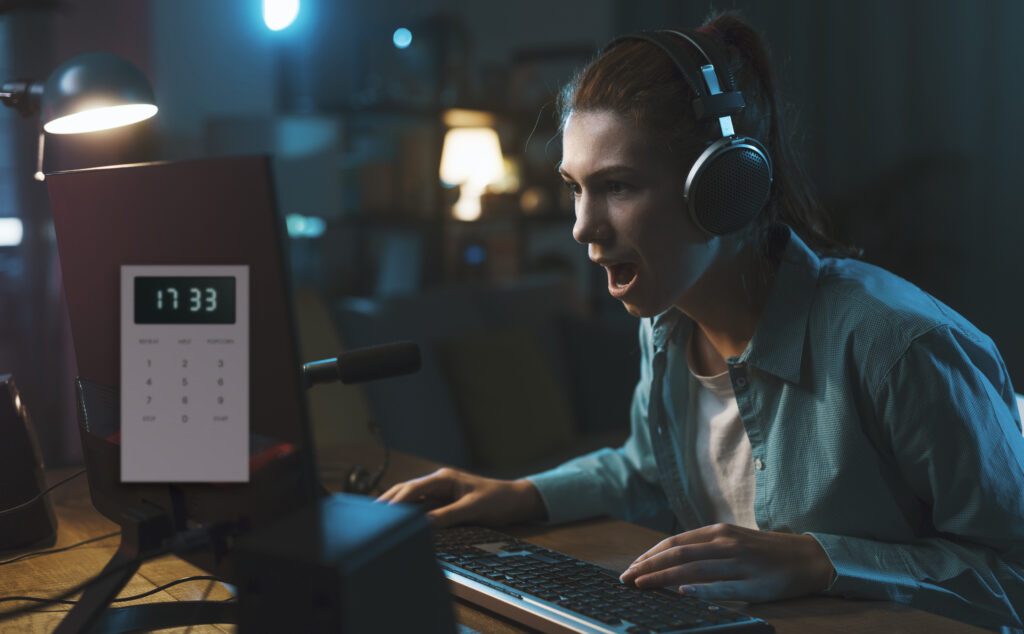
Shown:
17 h 33 min
